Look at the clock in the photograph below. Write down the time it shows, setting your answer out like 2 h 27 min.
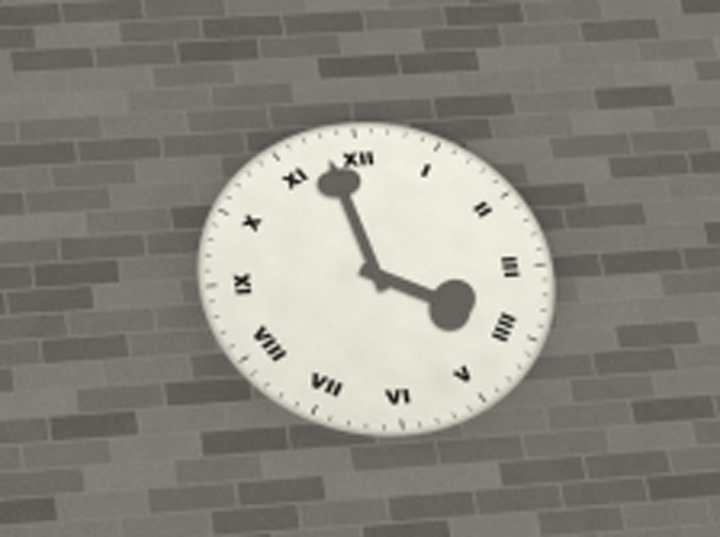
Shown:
3 h 58 min
